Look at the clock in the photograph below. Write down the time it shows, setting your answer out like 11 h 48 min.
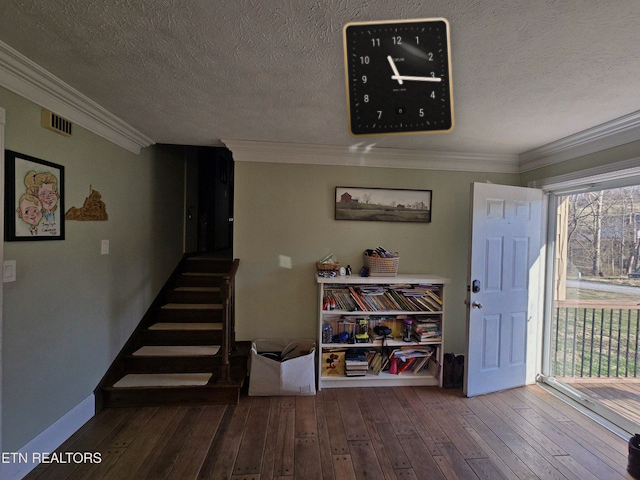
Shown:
11 h 16 min
